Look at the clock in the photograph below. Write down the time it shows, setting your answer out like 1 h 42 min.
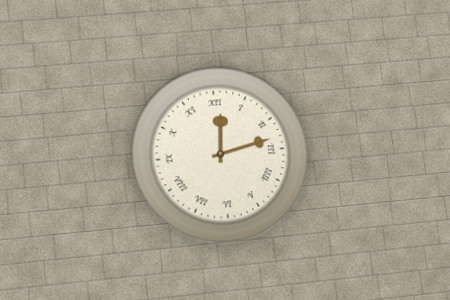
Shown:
12 h 13 min
